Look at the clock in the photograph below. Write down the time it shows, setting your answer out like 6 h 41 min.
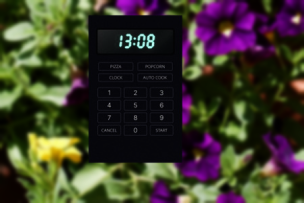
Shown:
13 h 08 min
